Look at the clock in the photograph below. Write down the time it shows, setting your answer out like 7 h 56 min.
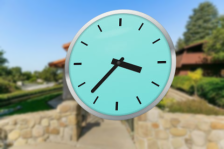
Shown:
3 h 37 min
